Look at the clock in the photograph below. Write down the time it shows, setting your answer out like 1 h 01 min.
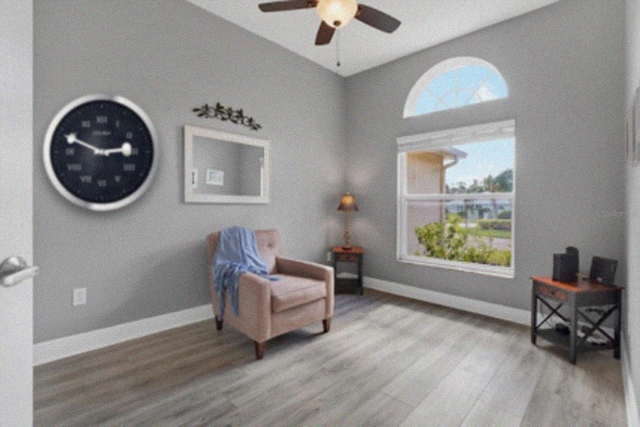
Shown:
2 h 49 min
